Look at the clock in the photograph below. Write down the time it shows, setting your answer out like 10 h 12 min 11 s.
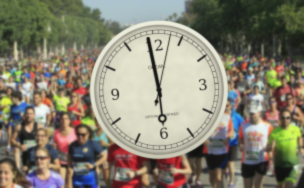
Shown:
5 h 59 min 03 s
